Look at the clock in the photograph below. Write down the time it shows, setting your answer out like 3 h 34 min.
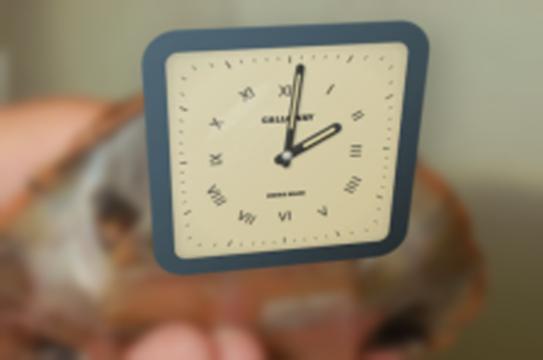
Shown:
2 h 01 min
